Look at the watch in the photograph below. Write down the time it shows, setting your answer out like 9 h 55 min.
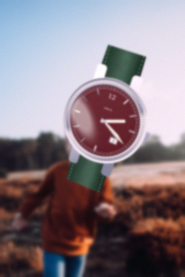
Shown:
2 h 20 min
